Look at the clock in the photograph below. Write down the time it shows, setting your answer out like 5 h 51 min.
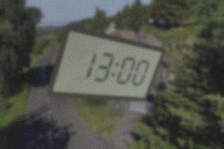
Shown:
13 h 00 min
